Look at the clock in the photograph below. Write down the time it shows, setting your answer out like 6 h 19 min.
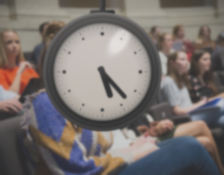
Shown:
5 h 23 min
